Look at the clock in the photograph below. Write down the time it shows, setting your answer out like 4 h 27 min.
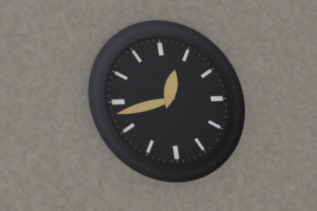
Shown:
12 h 43 min
